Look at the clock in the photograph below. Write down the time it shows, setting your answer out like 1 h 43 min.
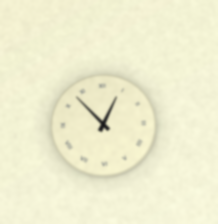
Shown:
12 h 53 min
